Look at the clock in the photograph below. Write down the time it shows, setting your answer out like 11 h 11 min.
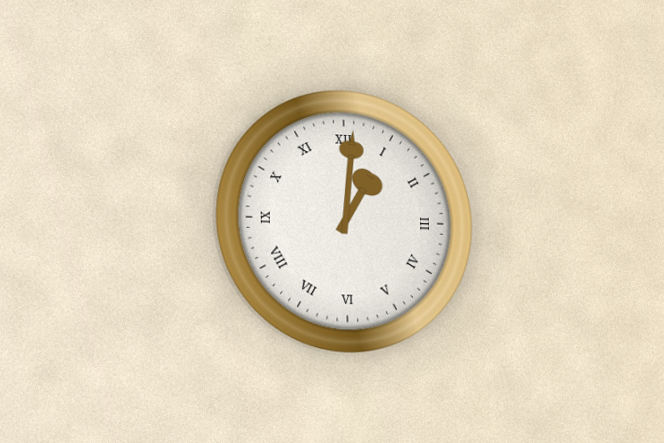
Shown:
1 h 01 min
